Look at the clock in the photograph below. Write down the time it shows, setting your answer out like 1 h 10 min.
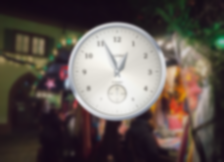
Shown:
12 h 56 min
